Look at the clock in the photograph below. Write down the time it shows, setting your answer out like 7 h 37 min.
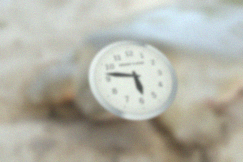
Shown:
5 h 47 min
